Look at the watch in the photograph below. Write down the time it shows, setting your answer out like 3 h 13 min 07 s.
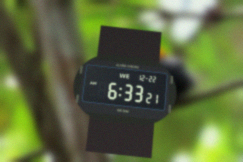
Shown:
6 h 33 min 21 s
